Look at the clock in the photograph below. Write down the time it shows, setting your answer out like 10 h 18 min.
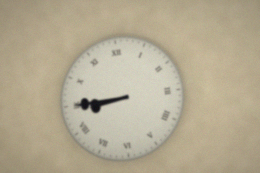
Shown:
8 h 45 min
